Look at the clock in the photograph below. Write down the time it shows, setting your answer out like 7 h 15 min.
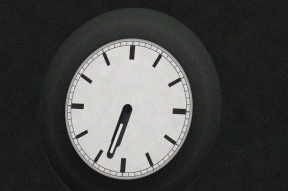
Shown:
6 h 33 min
